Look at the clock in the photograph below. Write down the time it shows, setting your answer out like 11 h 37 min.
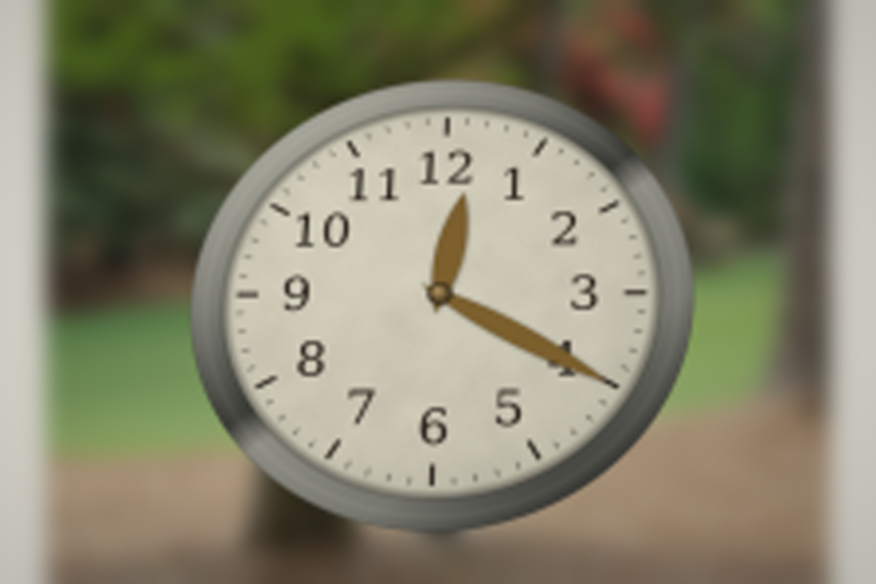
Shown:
12 h 20 min
